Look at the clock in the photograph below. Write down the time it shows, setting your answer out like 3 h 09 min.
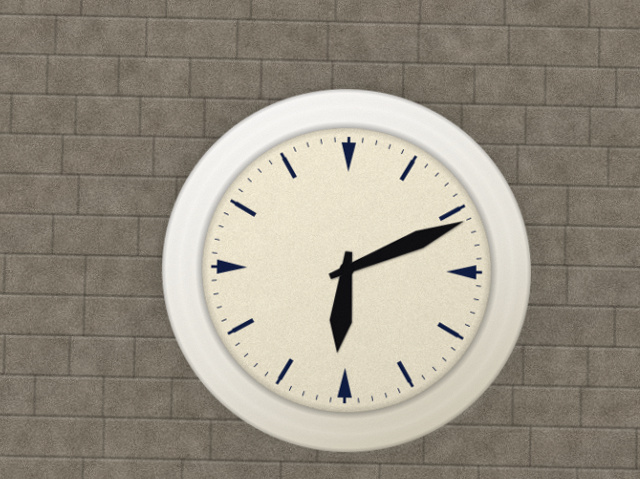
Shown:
6 h 11 min
